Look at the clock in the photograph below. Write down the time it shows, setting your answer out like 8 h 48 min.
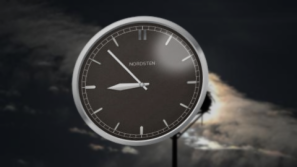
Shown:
8 h 53 min
